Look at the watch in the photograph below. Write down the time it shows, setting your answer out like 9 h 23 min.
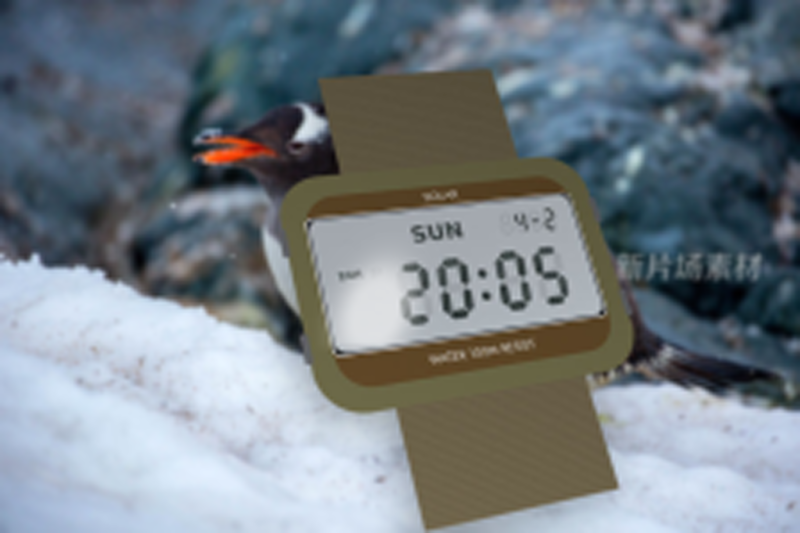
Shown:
20 h 05 min
